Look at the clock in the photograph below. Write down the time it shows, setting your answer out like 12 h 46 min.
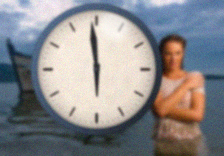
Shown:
5 h 59 min
